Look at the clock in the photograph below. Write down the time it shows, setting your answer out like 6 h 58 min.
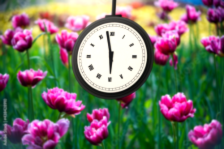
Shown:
5 h 58 min
